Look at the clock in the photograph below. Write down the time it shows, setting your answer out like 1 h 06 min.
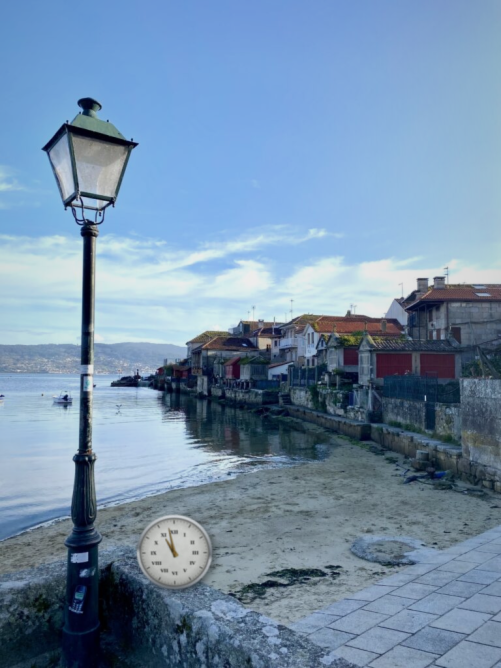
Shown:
10 h 58 min
